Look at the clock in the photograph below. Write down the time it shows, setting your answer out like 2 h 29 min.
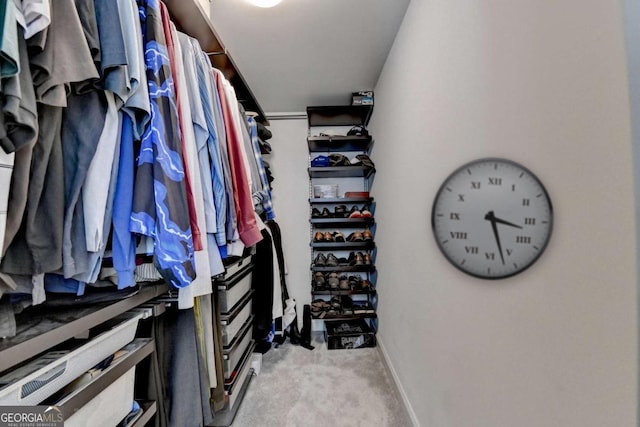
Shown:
3 h 27 min
